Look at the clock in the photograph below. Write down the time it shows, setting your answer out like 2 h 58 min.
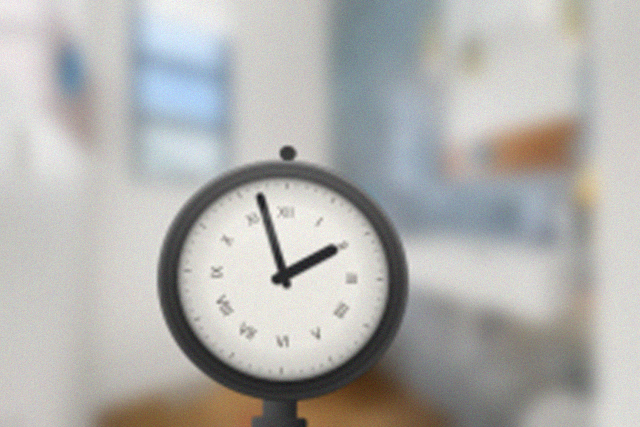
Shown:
1 h 57 min
